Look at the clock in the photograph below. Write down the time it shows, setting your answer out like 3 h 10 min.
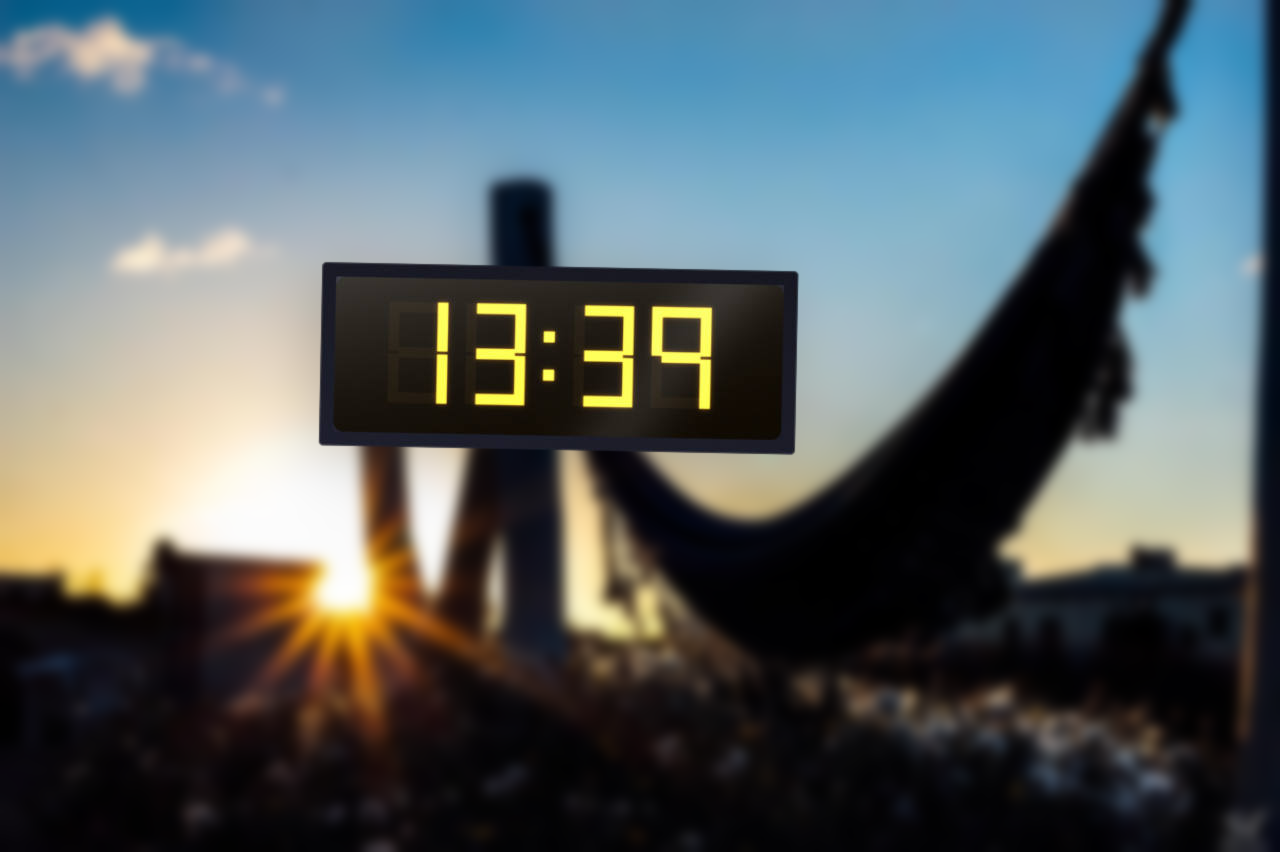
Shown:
13 h 39 min
